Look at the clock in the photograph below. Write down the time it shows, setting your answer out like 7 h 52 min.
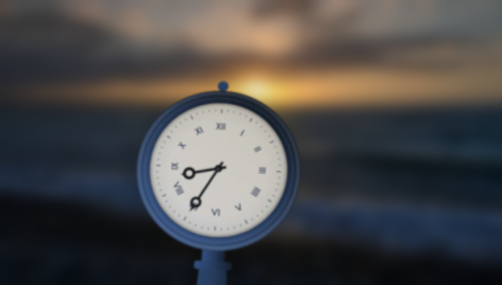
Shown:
8 h 35 min
